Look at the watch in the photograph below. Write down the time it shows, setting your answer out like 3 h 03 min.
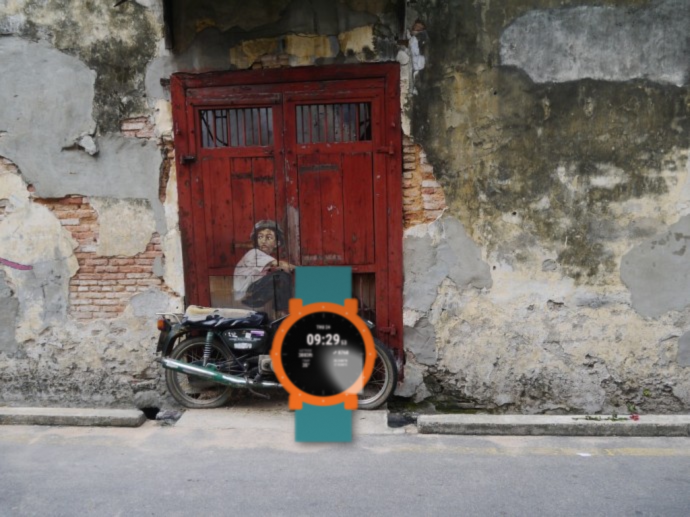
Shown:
9 h 29 min
